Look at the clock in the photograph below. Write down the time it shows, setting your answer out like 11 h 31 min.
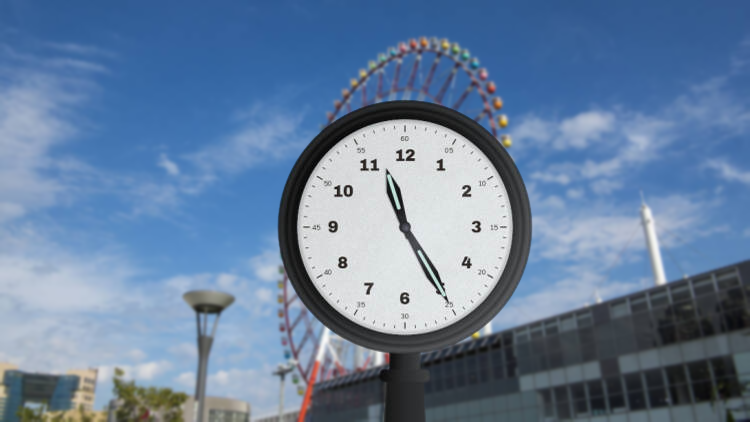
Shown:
11 h 25 min
